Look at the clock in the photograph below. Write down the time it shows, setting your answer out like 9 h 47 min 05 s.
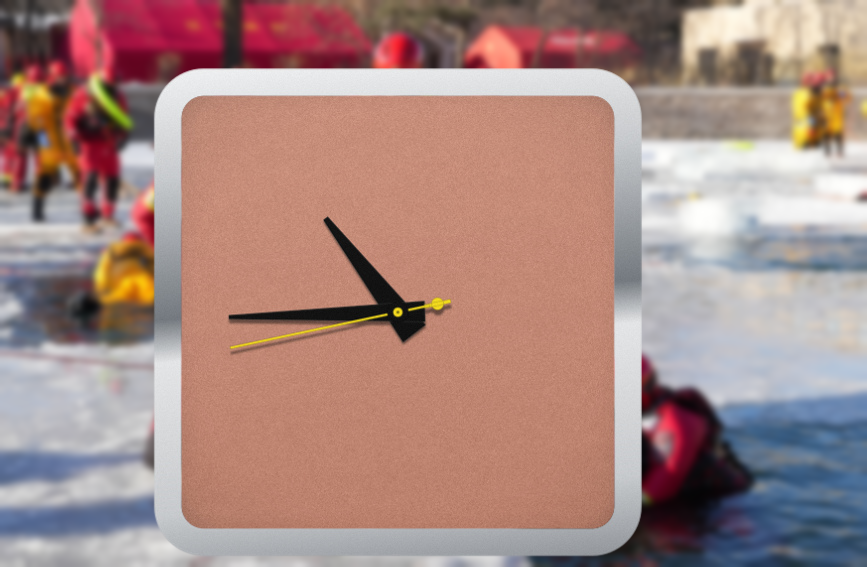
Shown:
10 h 44 min 43 s
